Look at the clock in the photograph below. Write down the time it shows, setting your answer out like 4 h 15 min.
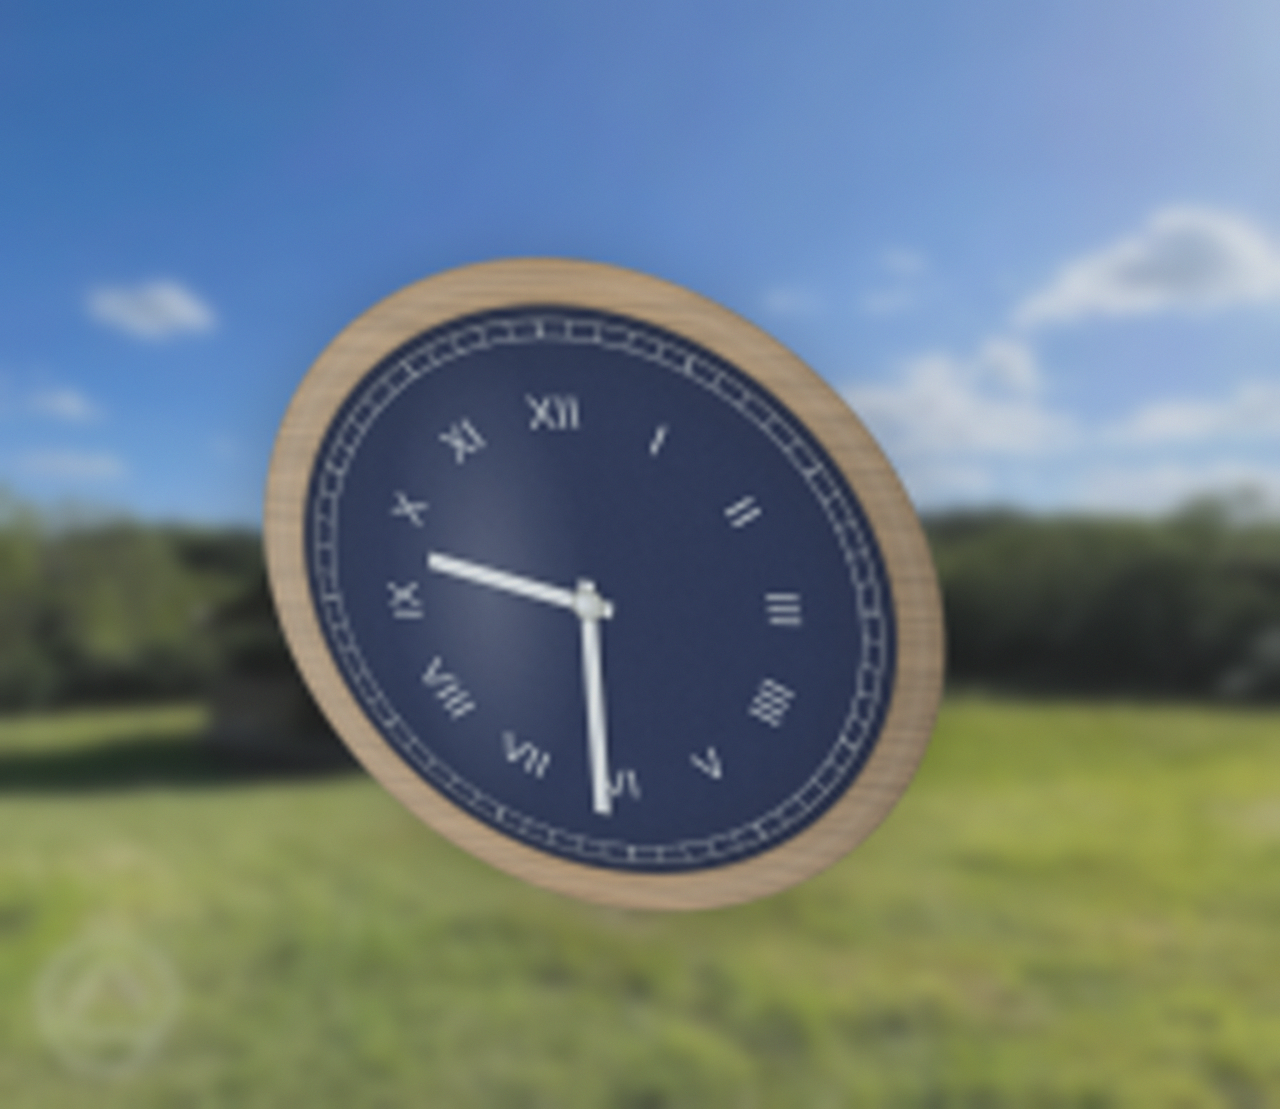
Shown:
9 h 31 min
